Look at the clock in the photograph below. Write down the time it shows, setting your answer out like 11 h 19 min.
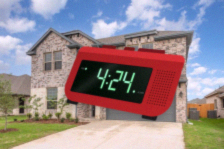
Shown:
4 h 24 min
